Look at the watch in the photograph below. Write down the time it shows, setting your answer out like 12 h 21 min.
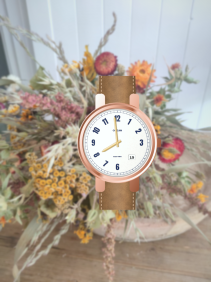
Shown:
7 h 59 min
